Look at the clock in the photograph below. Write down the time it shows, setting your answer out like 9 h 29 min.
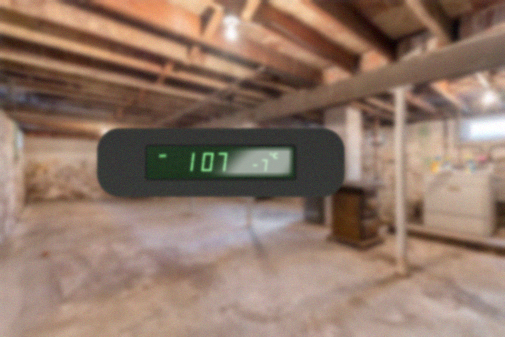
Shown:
1 h 07 min
